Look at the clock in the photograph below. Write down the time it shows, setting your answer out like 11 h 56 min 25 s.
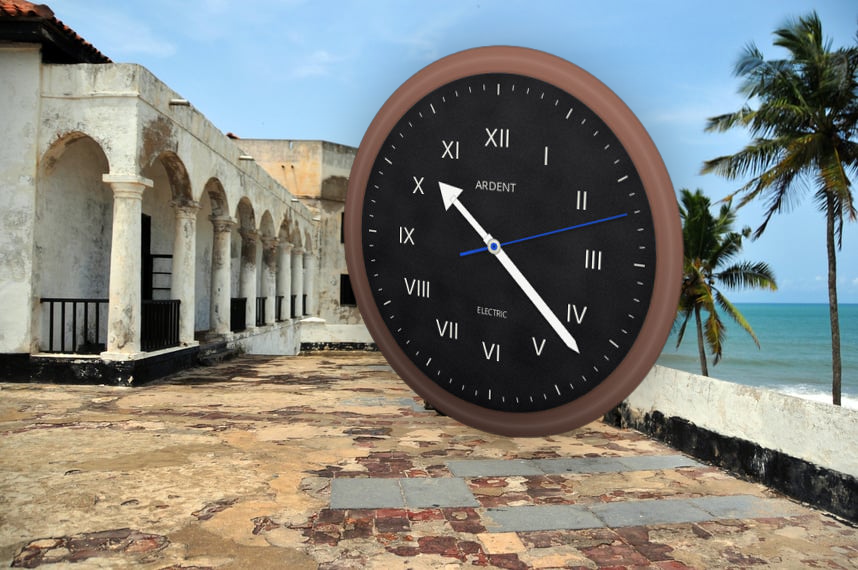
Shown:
10 h 22 min 12 s
